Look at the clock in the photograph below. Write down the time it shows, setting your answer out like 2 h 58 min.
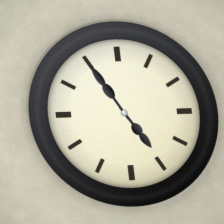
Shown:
4 h 55 min
